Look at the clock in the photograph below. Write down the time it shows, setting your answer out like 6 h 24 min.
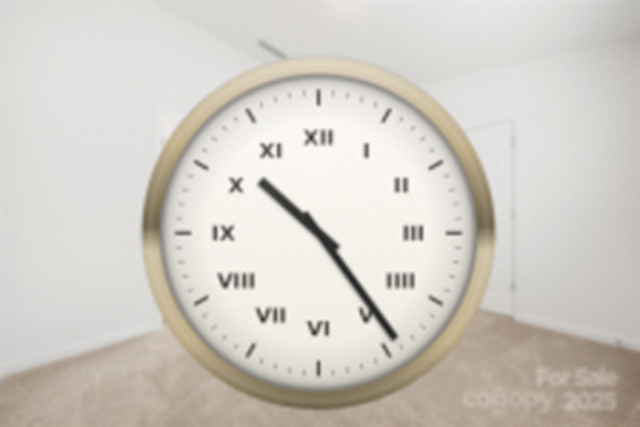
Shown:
10 h 24 min
